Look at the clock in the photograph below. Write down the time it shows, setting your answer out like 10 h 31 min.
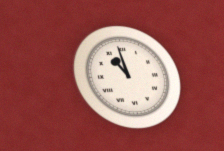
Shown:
10 h 59 min
